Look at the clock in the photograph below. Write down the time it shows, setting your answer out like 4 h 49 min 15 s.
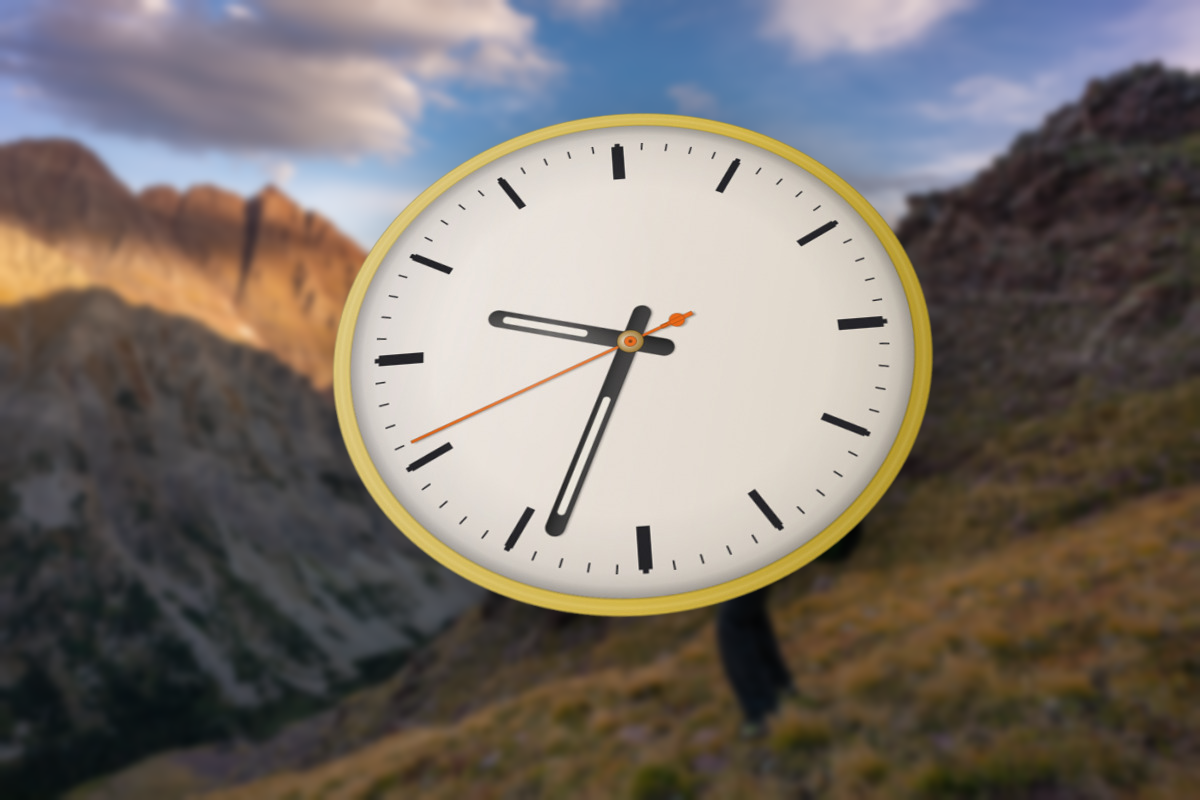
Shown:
9 h 33 min 41 s
